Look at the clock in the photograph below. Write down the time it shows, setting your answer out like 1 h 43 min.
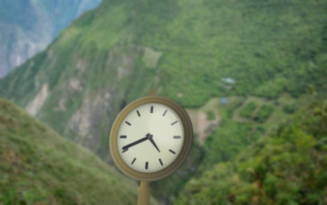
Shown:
4 h 41 min
